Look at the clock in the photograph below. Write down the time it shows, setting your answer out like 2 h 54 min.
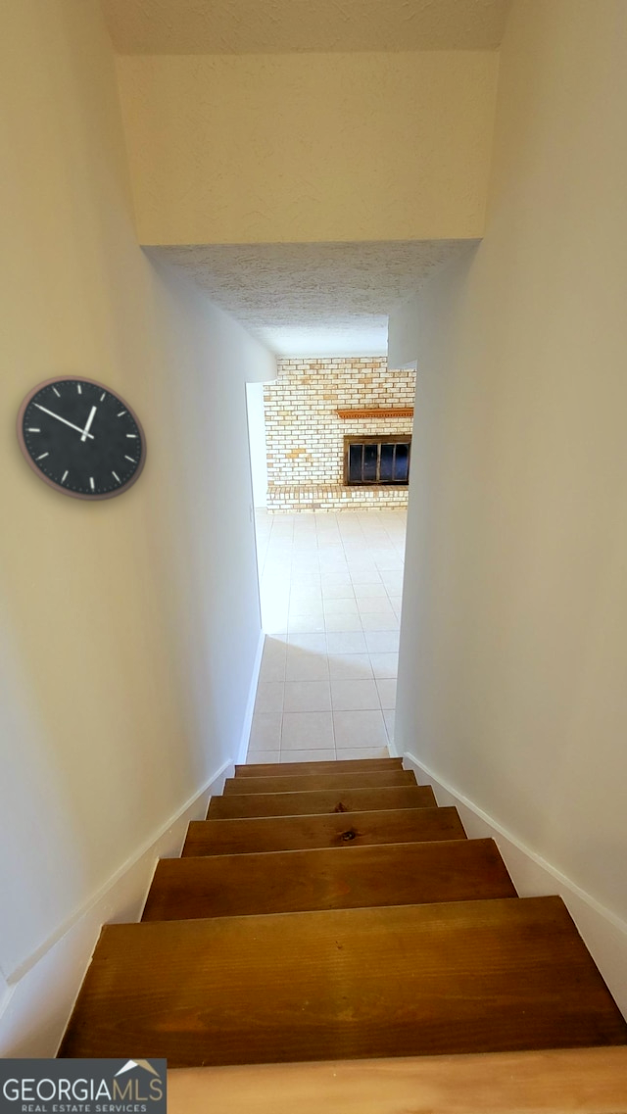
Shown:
12 h 50 min
